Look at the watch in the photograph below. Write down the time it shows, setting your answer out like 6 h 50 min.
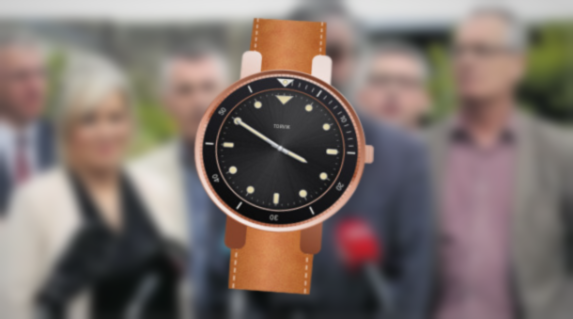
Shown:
3 h 50 min
